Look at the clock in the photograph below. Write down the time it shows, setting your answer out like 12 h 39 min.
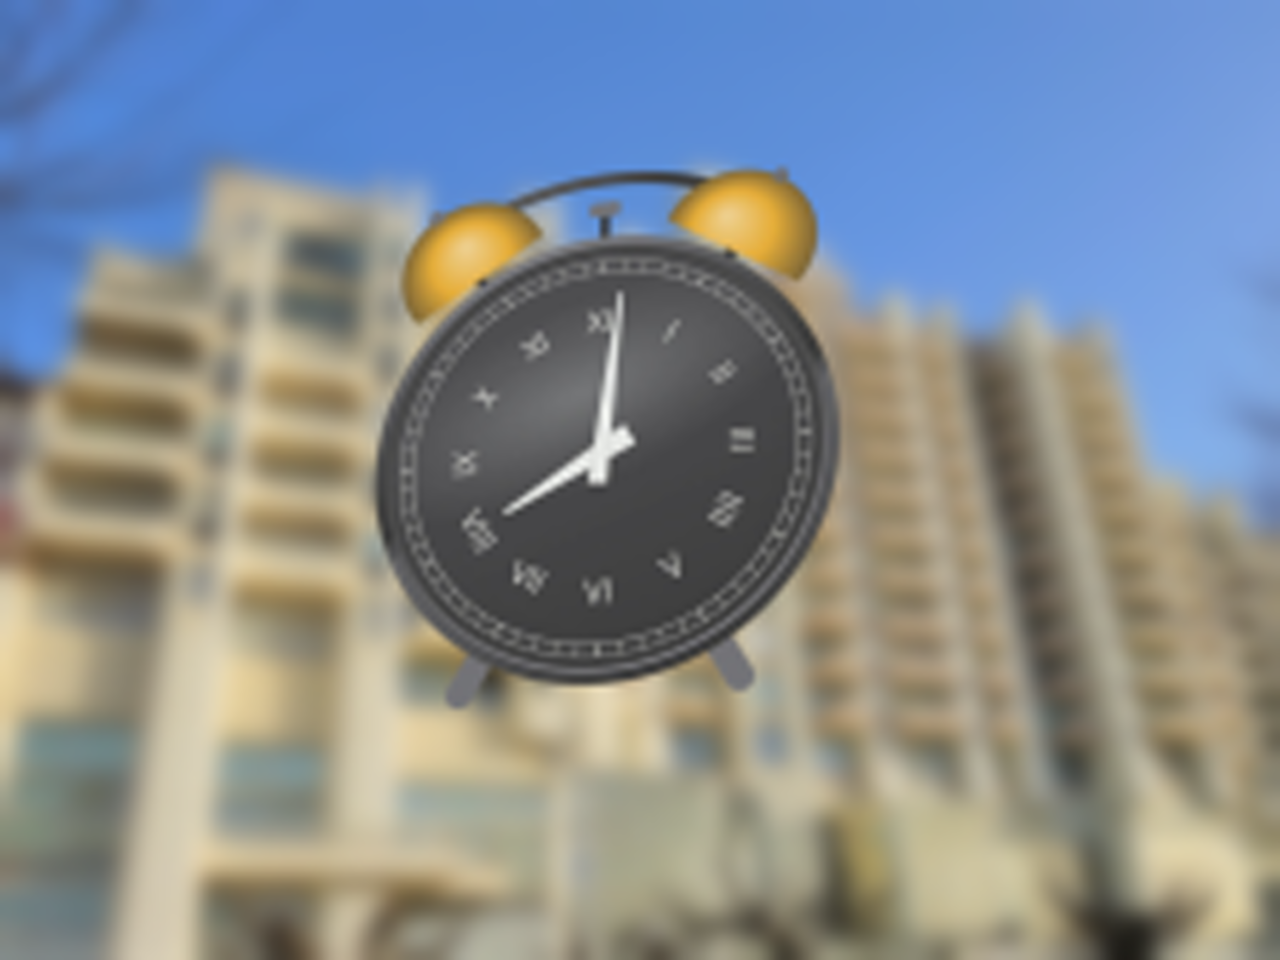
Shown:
8 h 01 min
